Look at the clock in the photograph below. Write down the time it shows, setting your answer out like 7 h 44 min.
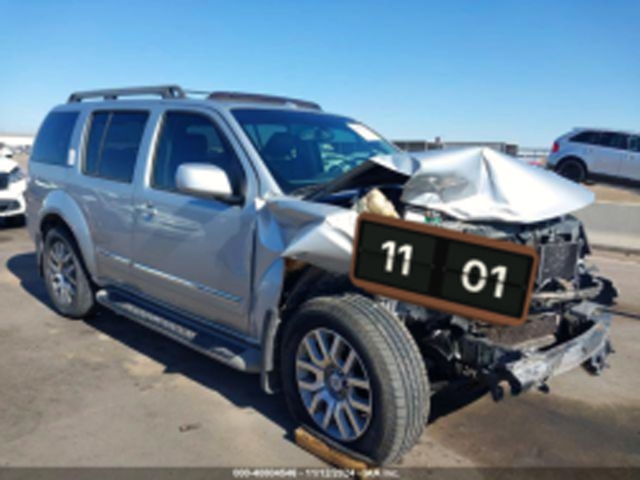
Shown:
11 h 01 min
